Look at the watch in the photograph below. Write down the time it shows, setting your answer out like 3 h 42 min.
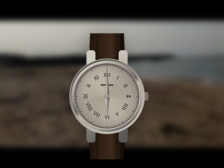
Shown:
6 h 00 min
